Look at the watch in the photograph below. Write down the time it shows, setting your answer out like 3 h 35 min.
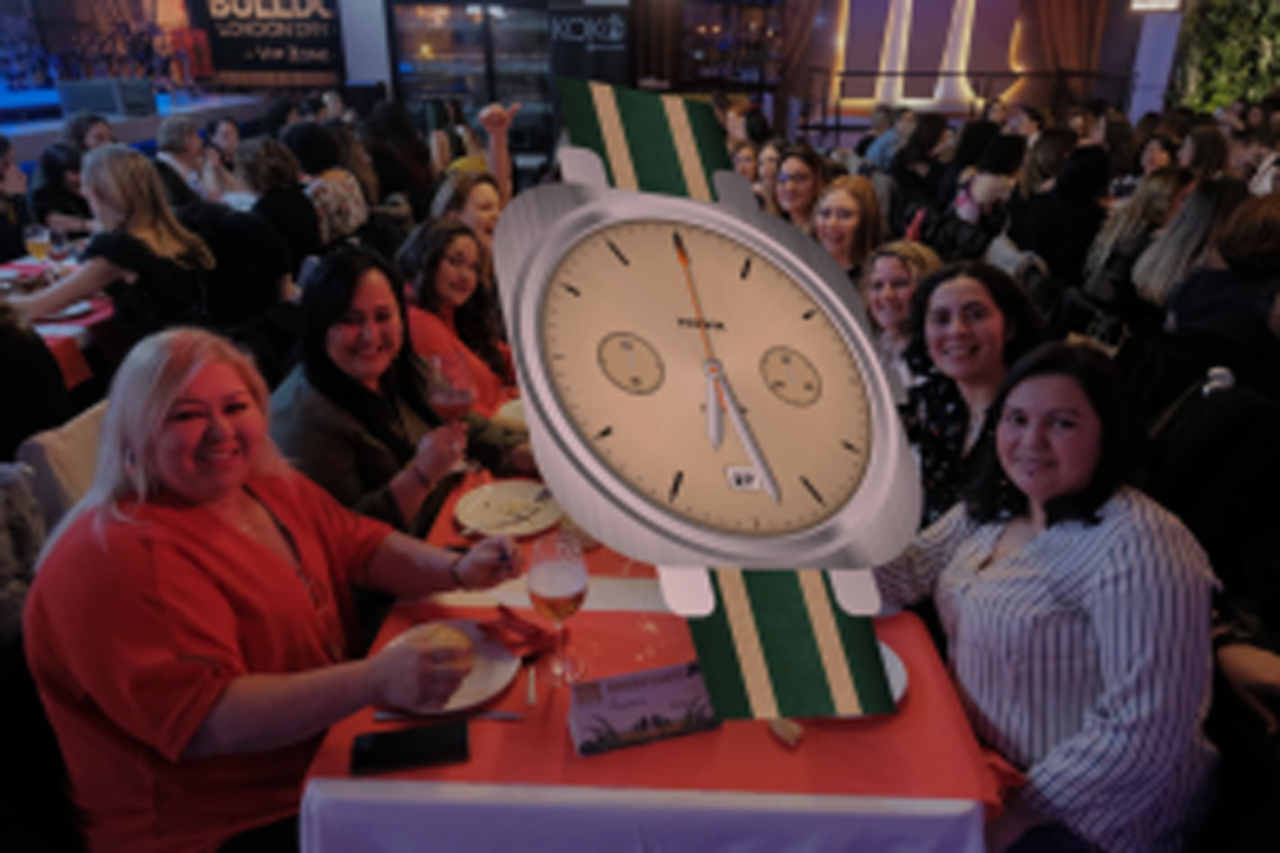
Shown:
6 h 28 min
